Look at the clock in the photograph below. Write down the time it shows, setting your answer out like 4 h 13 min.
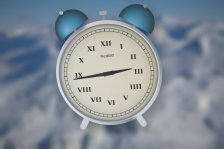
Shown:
2 h 44 min
